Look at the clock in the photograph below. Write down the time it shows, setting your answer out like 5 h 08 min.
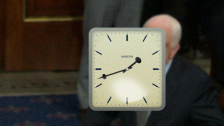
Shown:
1 h 42 min
